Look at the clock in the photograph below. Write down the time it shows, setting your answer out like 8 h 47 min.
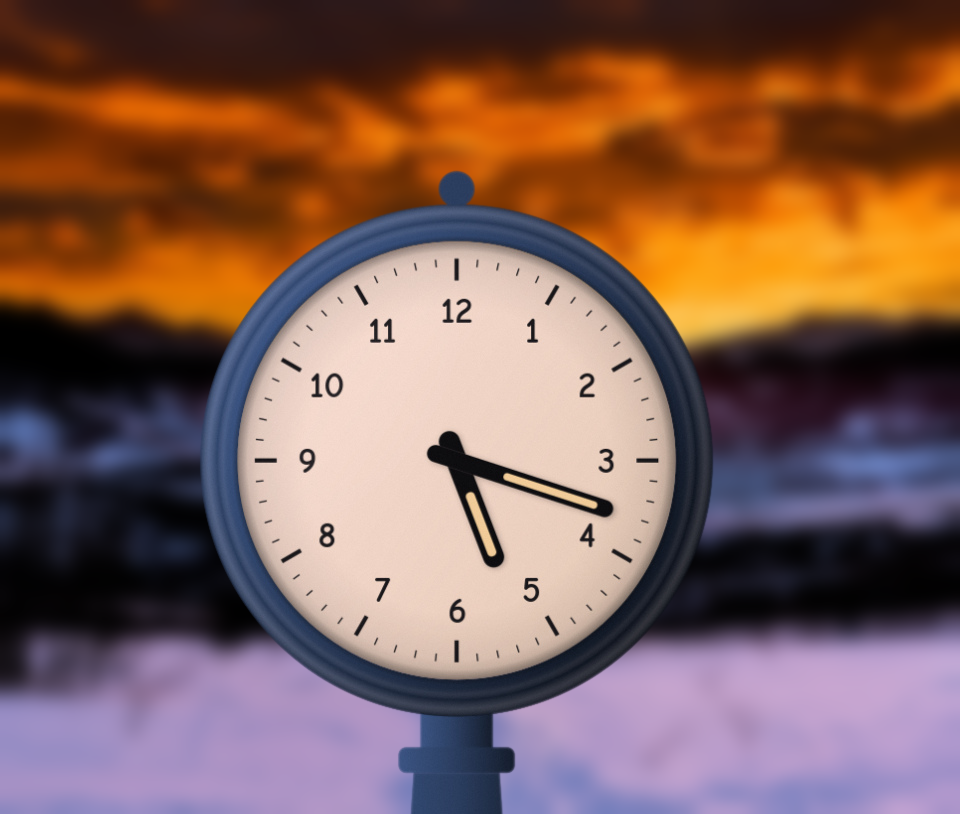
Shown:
5 h 18 min
